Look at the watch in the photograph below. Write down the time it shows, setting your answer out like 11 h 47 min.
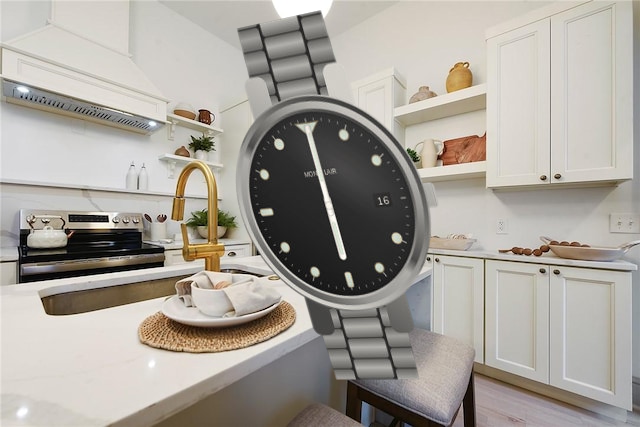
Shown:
6 h 00 min
